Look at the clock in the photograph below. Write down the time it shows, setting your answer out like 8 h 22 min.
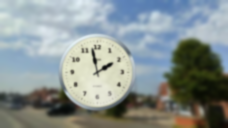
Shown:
1 h 58 min
